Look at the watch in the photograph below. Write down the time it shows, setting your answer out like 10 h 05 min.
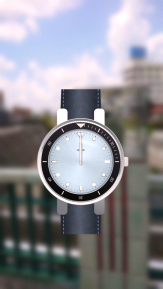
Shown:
12 h 00 min
